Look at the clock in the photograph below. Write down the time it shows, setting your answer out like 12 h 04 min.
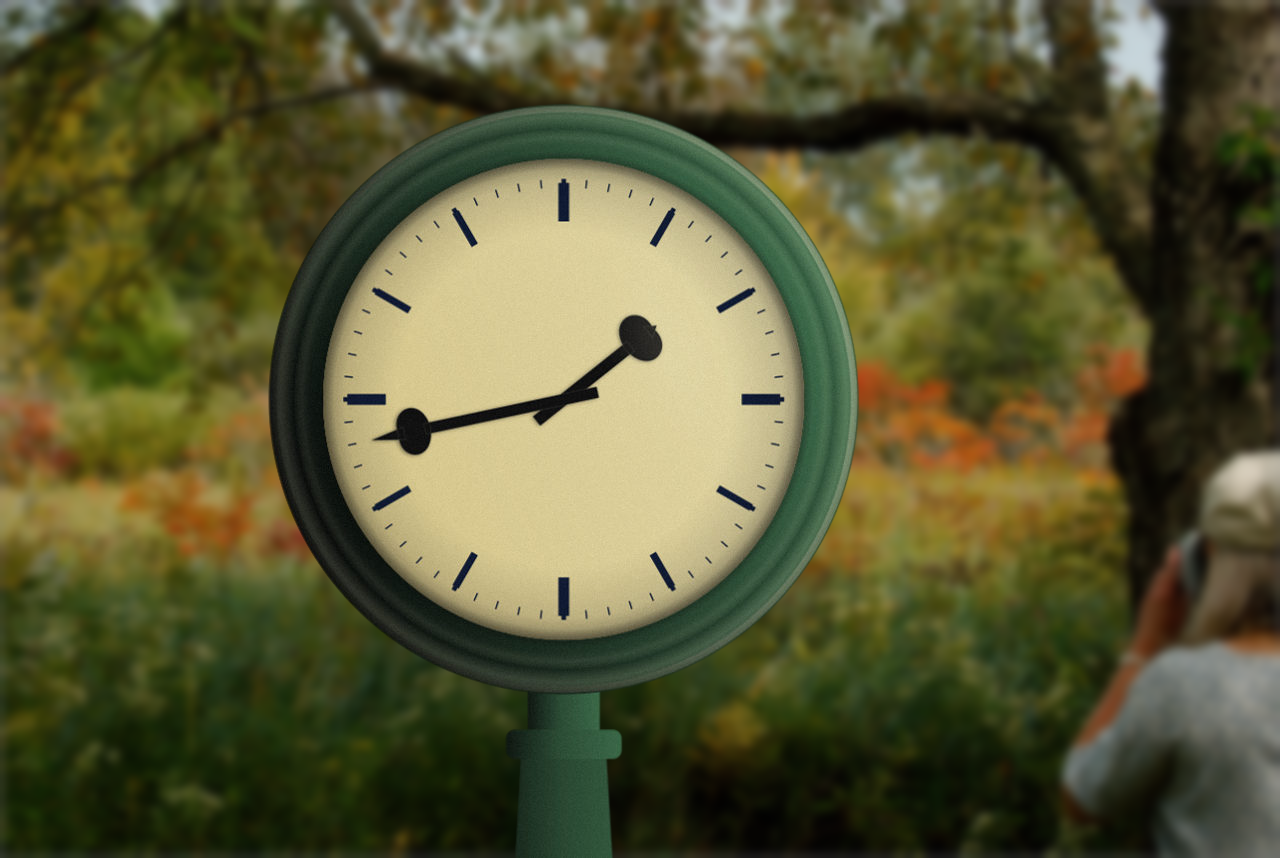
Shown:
1 h 43 min
